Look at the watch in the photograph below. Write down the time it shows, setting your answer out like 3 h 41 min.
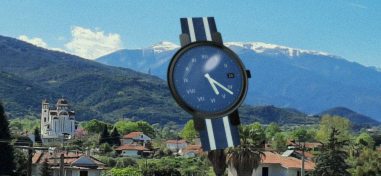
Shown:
5 h 22 min
